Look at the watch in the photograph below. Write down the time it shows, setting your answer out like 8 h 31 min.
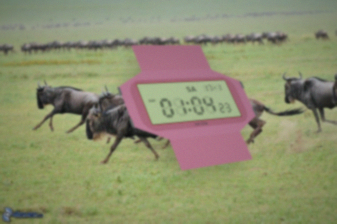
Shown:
1 h 04 min
